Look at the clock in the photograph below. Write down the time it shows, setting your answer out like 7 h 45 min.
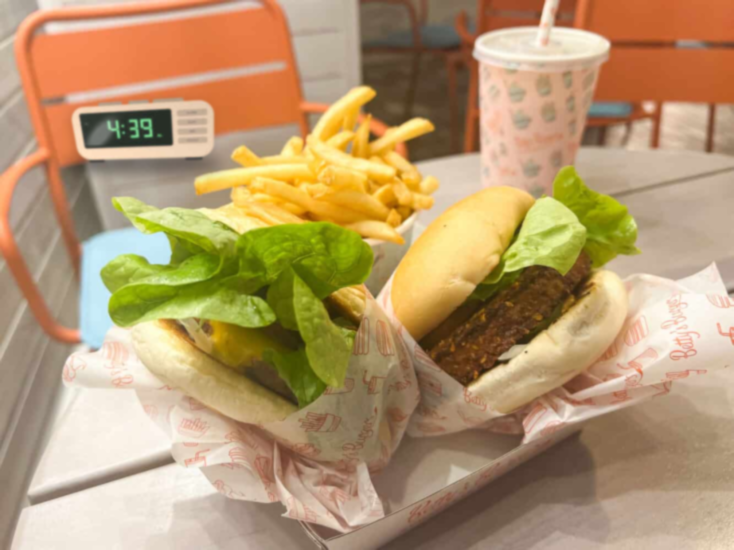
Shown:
4 h 39 min
